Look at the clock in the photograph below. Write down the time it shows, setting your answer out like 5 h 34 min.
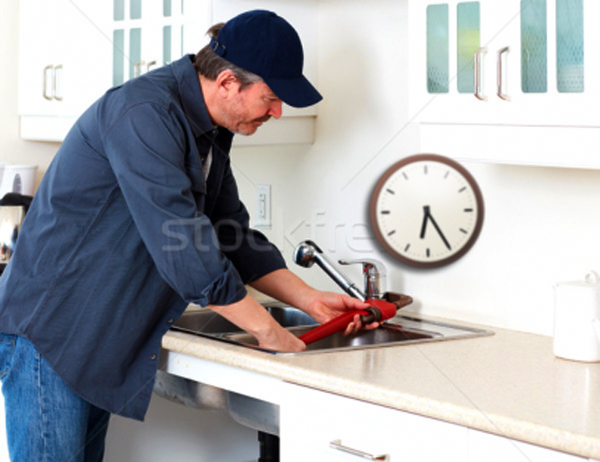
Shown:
6 h 25 min
